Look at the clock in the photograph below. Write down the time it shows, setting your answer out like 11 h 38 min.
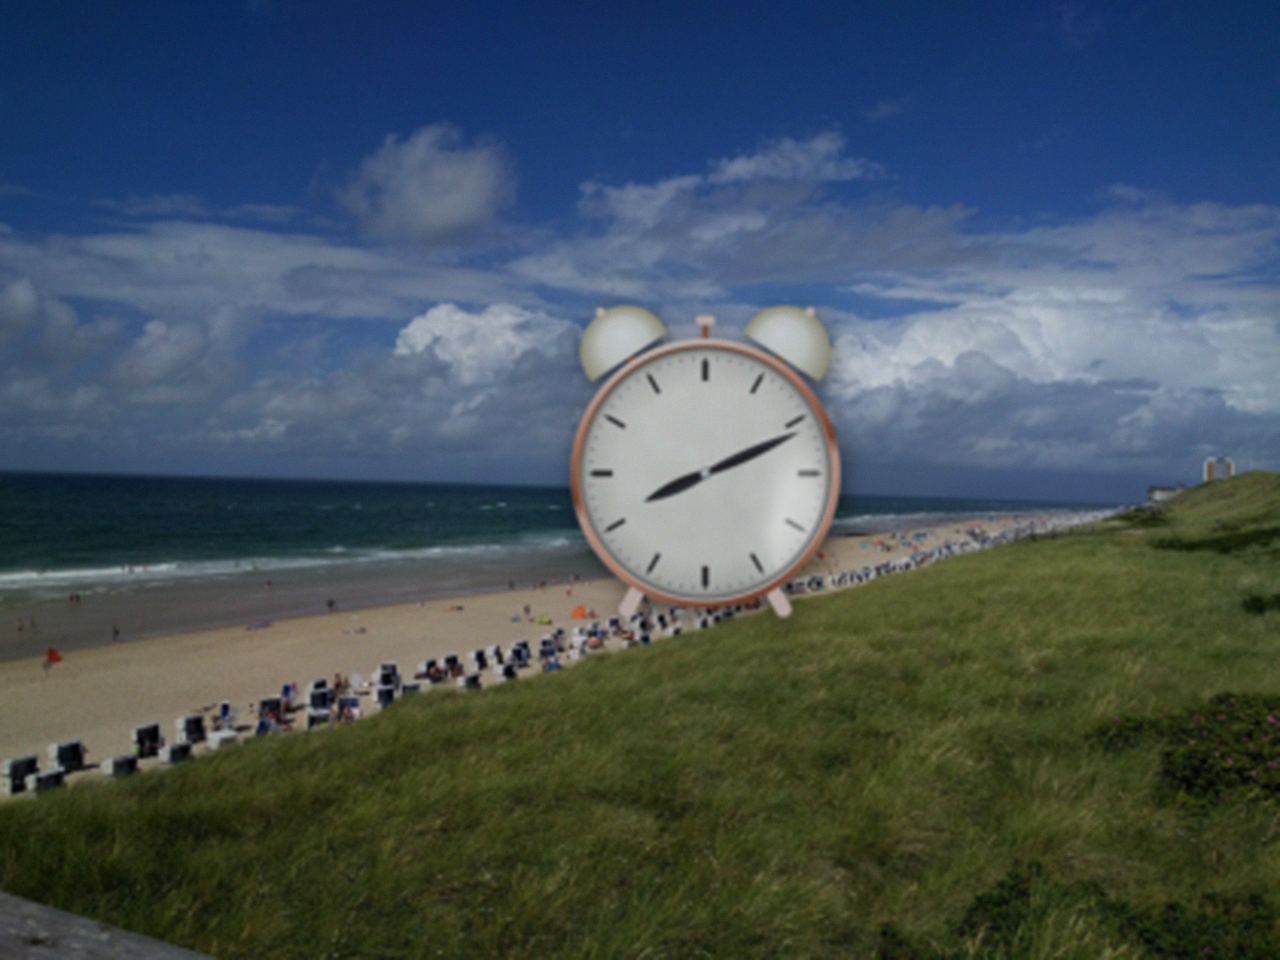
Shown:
8 h 11 min
